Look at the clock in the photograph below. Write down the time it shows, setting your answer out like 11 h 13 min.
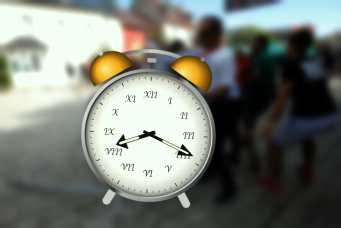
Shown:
8 h 19 min
